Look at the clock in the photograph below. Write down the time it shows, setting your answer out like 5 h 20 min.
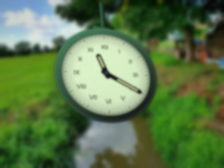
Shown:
11 h 20 min
